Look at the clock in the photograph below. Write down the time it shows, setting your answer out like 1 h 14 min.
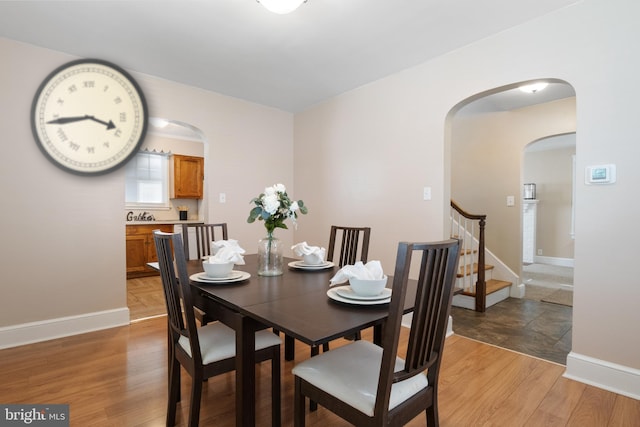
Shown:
3 h 44 min
